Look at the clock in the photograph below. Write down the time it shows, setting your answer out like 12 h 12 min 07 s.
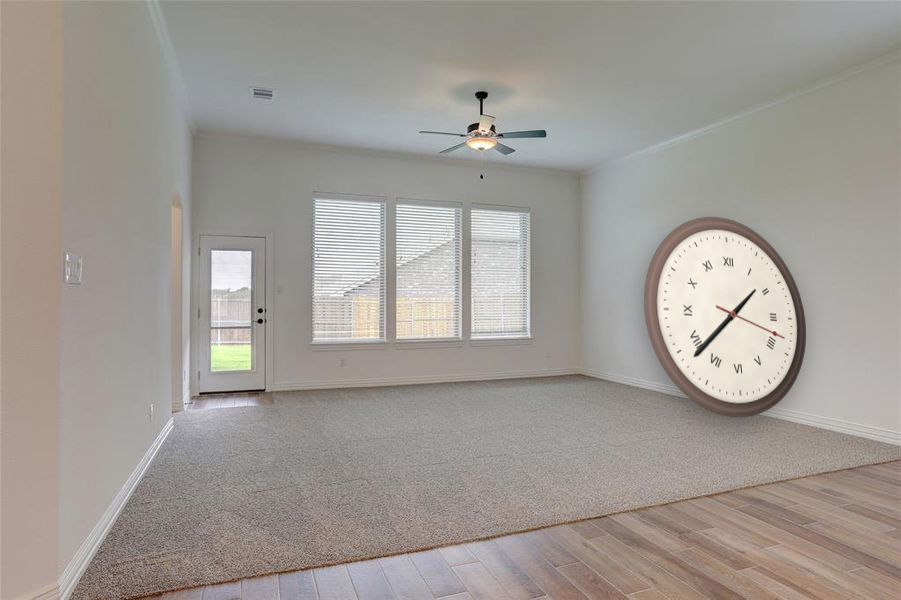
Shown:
1 h 38 min 18 s
